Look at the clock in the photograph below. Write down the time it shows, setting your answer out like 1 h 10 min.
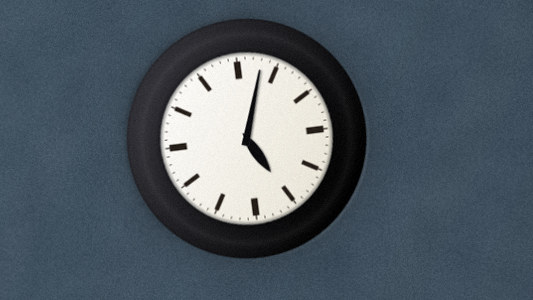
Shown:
5 h 03 min
